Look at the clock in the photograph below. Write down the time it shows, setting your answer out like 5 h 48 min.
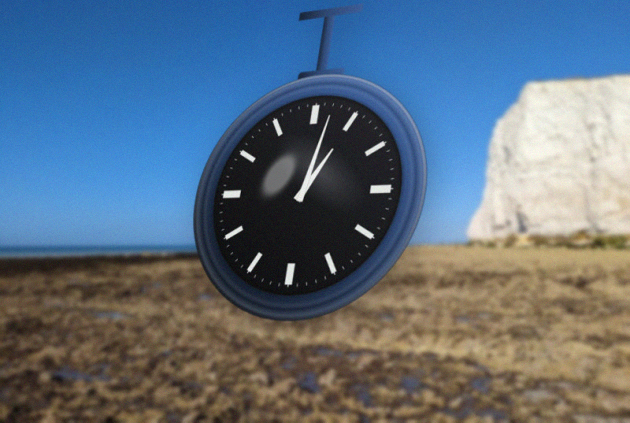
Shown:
1 h 02 min
